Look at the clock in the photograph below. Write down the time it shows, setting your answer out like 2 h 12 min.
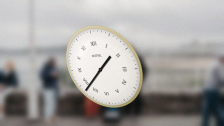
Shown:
1 h 38 min
